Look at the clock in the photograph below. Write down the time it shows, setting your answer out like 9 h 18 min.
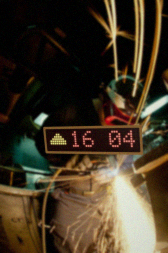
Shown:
16 h 04 min
